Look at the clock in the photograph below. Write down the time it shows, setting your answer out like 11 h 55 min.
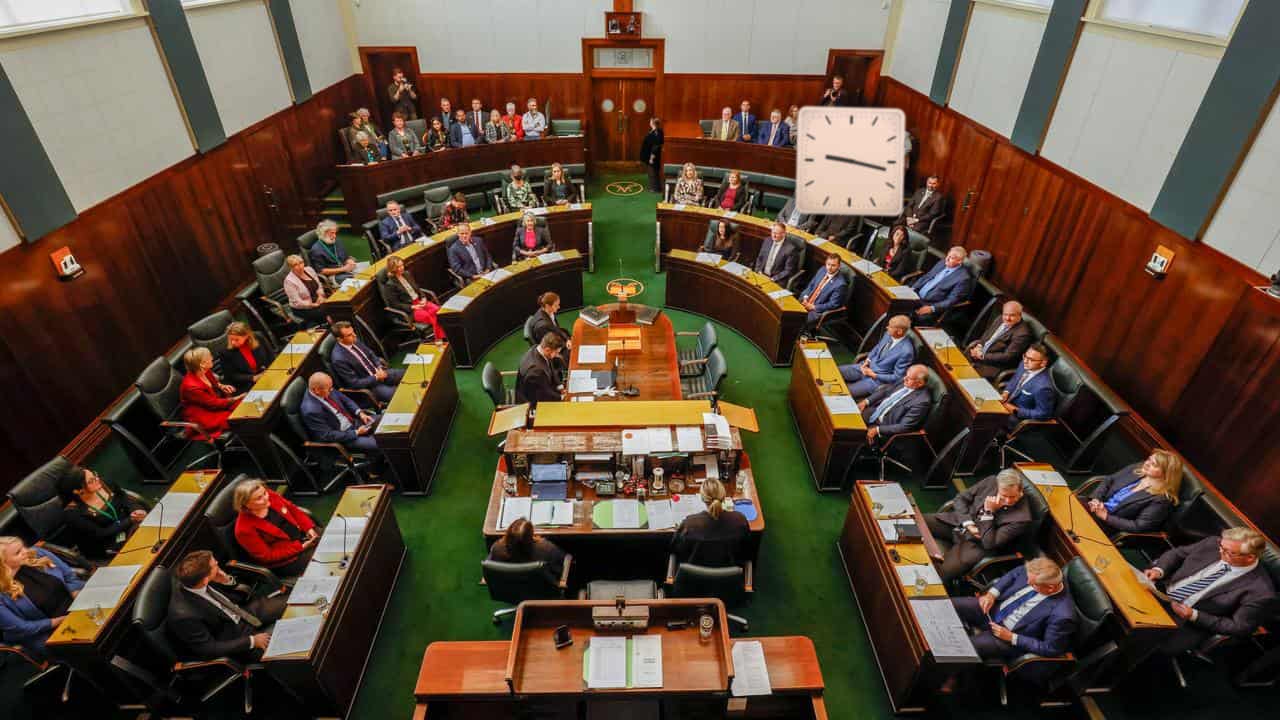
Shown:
9 h 17 min
